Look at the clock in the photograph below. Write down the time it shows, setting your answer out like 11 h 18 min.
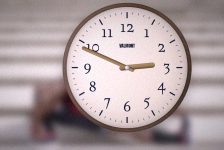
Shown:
2 h 49 min
